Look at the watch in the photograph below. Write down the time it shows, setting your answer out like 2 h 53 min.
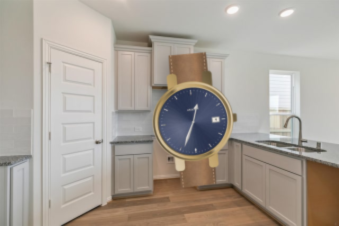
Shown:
12 h 34 min
